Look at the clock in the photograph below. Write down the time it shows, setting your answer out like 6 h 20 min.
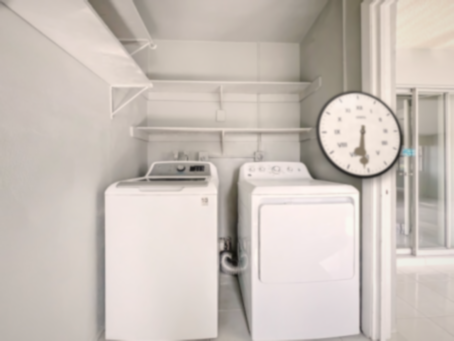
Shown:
6 h 31 min
